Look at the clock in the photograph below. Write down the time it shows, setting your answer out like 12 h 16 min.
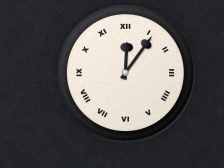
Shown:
12 h 06 min
